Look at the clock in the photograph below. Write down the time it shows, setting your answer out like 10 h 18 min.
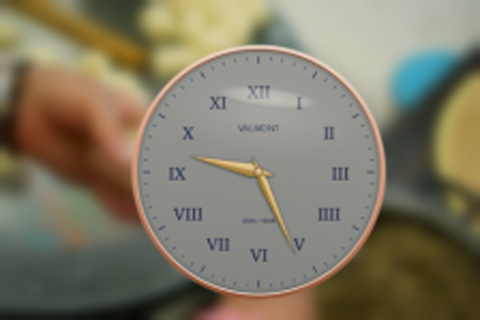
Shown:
9 h 26 min
